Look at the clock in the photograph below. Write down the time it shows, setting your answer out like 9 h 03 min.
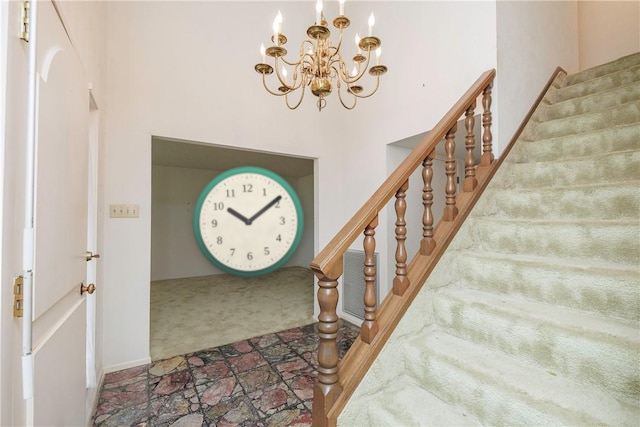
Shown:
10 h 09 min
